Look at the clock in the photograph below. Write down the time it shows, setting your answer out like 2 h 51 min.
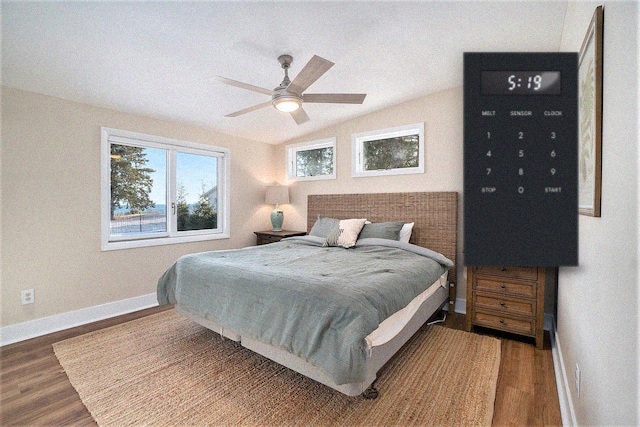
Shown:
5 h 19 min
